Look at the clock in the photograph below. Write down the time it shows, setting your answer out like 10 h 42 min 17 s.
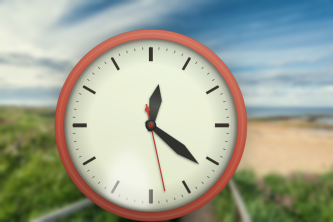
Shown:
12 h 21 min 28 s
